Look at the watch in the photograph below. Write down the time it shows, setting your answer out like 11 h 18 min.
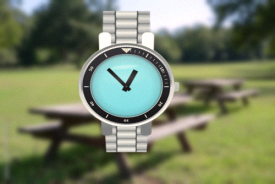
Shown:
12 h 53 min
